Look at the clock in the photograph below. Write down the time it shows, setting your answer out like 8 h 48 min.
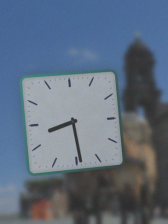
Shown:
8 h 29 min
